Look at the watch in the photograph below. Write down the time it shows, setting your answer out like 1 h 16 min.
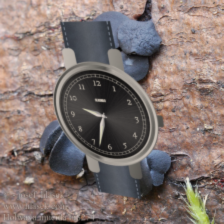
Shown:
9 h 33 min
